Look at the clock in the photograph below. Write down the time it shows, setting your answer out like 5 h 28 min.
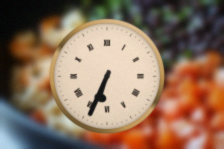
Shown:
6 h 34 min
